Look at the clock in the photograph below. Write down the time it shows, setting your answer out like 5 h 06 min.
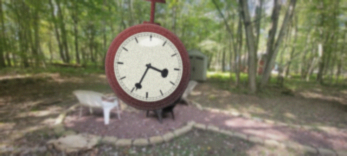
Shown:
3 h 34 min
